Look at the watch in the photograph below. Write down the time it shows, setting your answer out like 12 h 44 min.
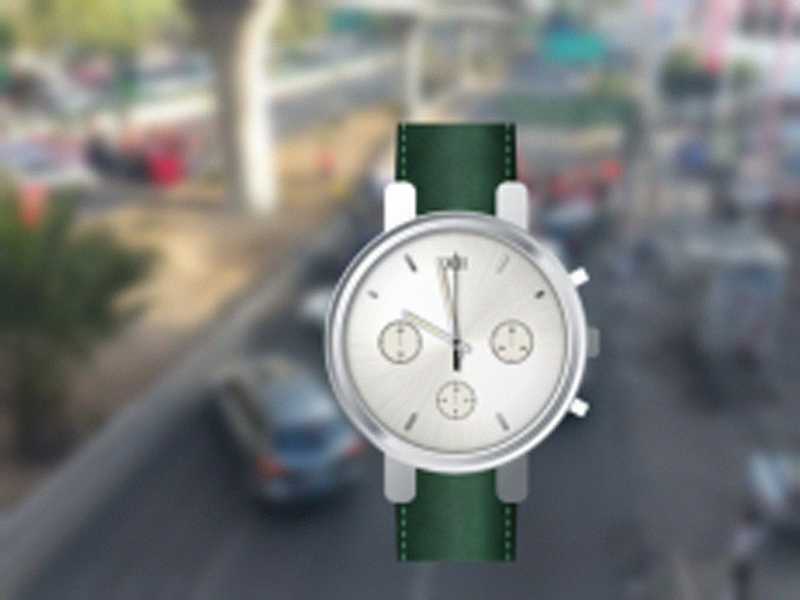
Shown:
9 h 58 min
